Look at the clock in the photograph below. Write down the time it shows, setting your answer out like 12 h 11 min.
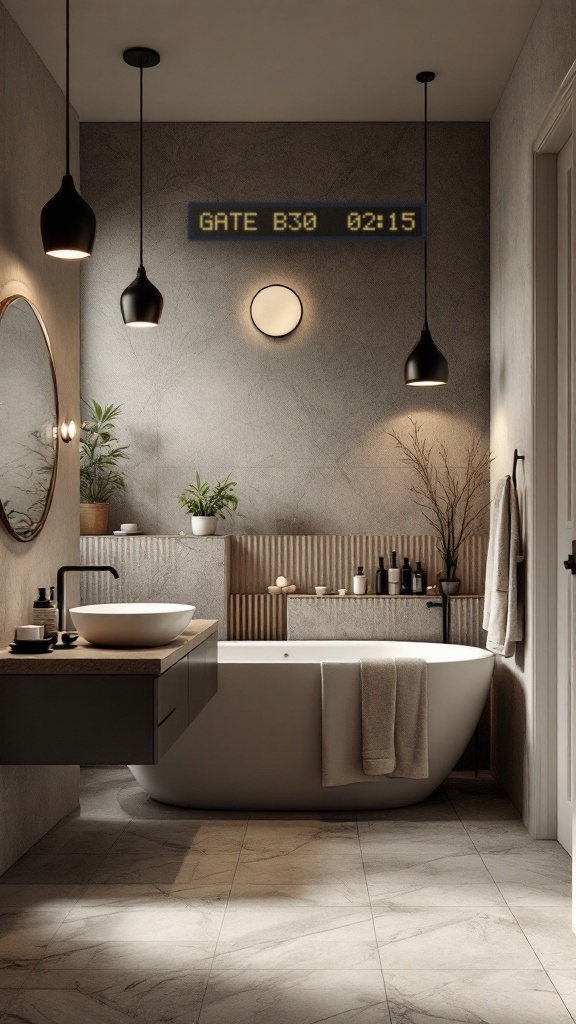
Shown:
2 h 15 min
